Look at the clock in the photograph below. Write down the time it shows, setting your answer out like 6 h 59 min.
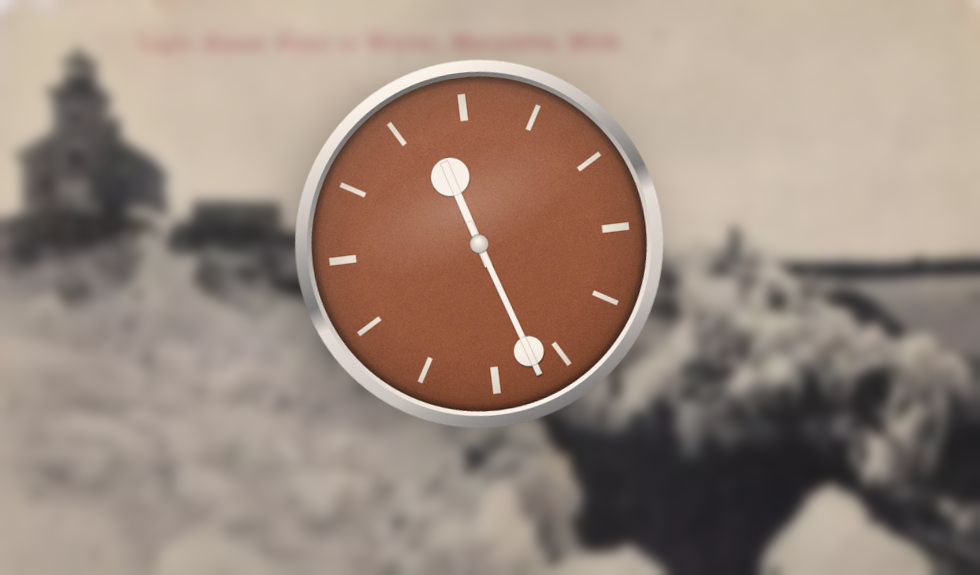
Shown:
11 h 27 min
